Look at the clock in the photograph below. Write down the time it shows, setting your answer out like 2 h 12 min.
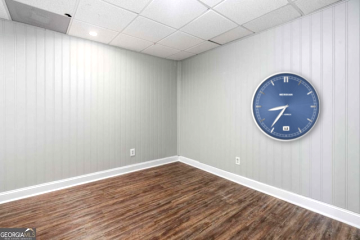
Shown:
8 h 36 min
